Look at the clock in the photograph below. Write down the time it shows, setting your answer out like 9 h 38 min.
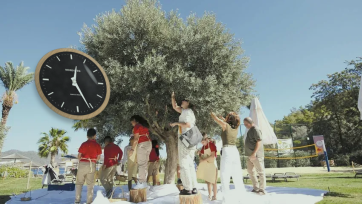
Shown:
12 h 26 min
